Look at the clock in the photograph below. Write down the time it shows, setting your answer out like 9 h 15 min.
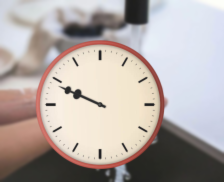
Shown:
9 h 49 min
